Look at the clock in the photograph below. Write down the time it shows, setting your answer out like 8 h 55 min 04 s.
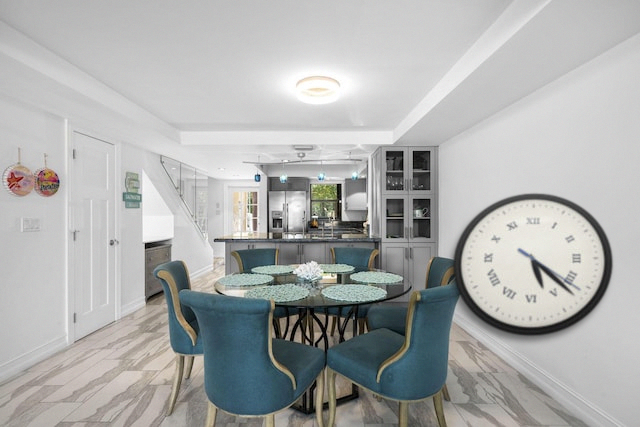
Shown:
5 h 22 min 21 s
